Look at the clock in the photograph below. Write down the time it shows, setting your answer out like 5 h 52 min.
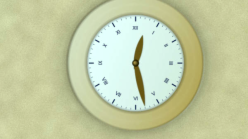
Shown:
12 h 28 min
